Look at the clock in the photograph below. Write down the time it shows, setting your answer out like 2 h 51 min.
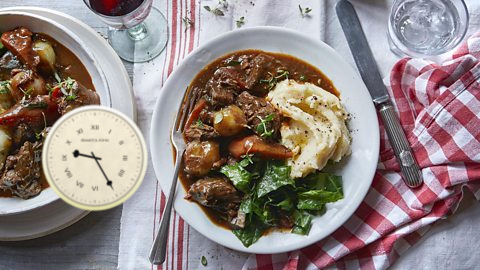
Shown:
9 h 25 min
